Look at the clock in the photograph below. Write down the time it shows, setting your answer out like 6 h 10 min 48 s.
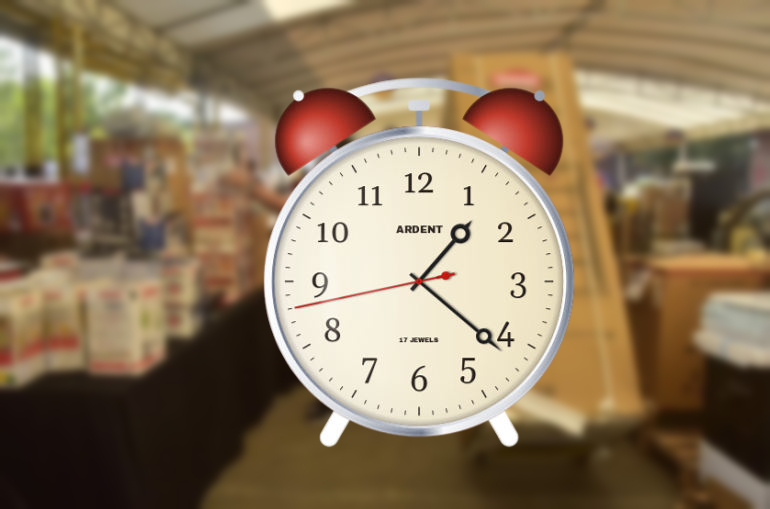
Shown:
1 h 21 min 43 s
